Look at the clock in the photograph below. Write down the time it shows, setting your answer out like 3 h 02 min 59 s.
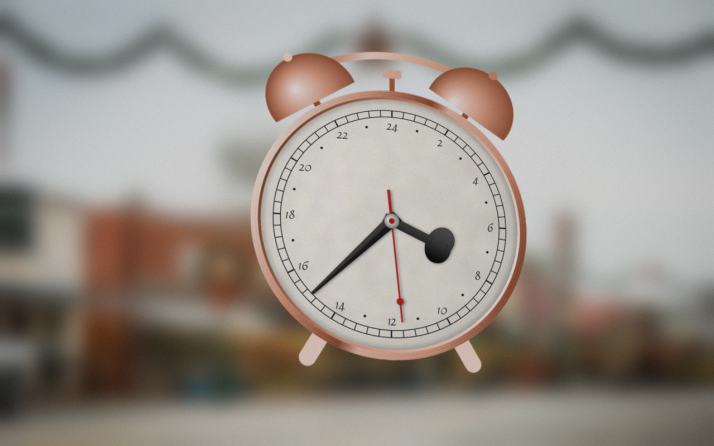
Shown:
7 h 37 min 29 s
